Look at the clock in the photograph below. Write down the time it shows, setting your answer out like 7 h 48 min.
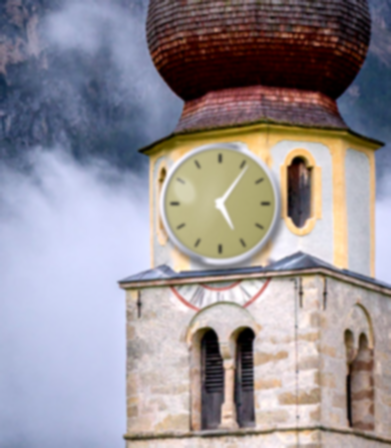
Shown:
5 h 06 min
